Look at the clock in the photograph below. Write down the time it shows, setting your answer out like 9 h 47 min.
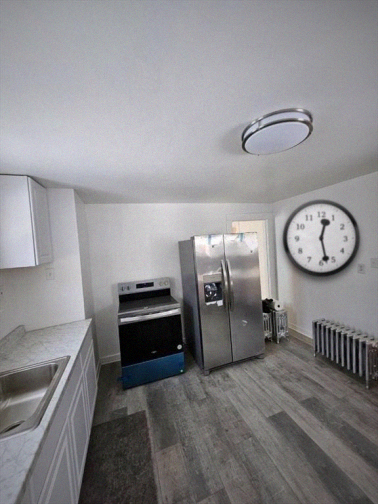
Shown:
12 h 28 min
